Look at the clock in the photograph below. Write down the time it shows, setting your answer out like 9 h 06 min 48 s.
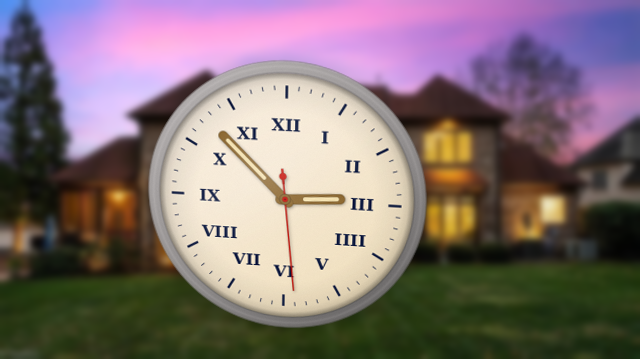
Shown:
2 h 52 min 29 s
